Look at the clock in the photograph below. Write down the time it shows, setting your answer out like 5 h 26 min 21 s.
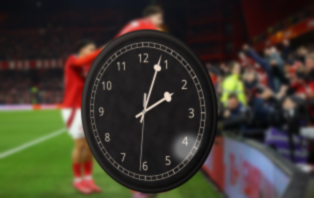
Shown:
2 h 03 min 31 s
